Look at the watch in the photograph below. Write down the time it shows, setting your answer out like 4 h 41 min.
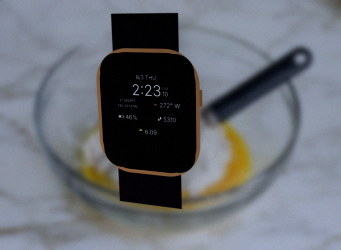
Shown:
2 h 23 min
